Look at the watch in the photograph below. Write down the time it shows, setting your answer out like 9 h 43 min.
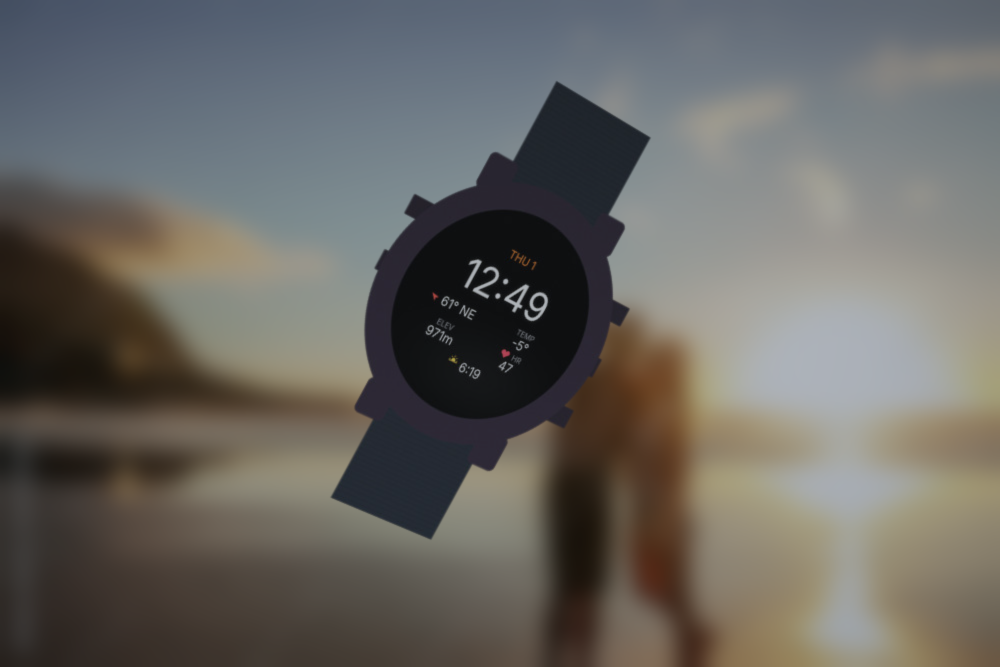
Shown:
12 h 49 min
